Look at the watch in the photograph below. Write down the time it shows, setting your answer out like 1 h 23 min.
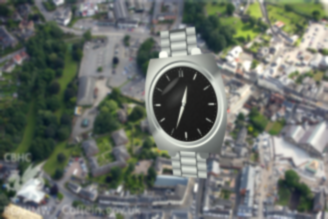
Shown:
12 h 34 min
